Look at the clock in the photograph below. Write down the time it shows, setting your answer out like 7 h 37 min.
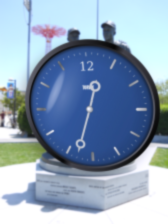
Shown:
12 h 33 min
